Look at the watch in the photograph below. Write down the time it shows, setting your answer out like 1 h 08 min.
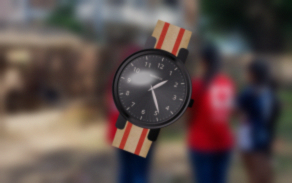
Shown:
1 h 24 min
